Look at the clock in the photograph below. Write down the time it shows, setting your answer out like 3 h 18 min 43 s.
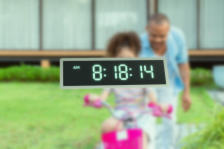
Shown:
8 h 18 min 14 s
